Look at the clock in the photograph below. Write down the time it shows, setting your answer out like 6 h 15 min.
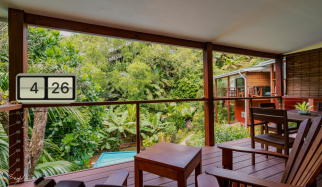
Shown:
4 h 26 min
